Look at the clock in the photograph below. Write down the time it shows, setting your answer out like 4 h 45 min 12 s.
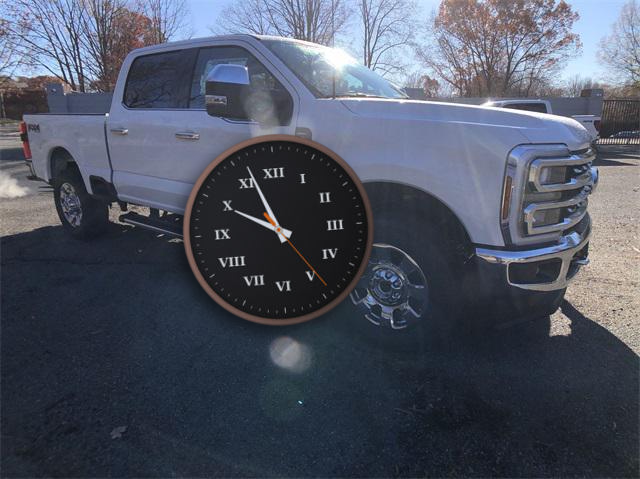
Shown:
9 h 56 min 24 s
